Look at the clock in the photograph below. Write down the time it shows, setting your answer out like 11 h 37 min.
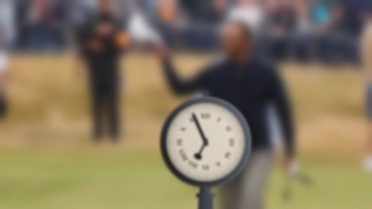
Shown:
6 h 56 min
